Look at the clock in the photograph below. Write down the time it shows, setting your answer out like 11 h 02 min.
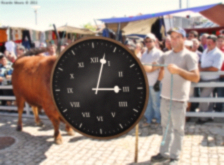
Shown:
3 h 03 min
